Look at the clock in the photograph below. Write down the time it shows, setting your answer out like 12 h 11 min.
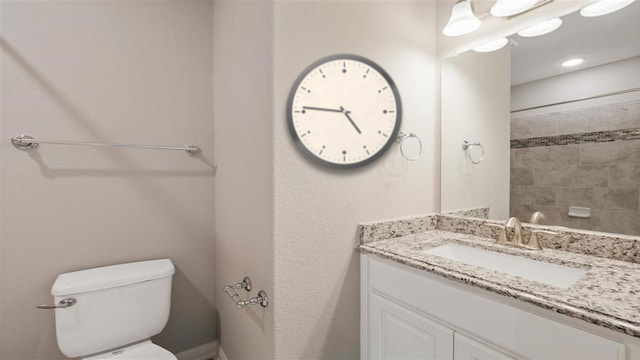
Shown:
4 h 46 min
